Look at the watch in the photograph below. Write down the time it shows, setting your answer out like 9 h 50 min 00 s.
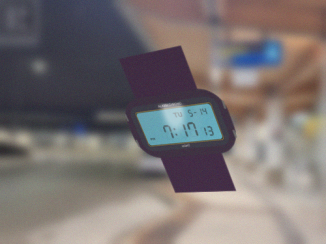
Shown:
7 h 17 min 13 s
